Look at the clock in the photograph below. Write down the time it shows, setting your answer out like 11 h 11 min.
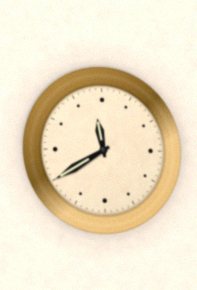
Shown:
11 h 40 min
